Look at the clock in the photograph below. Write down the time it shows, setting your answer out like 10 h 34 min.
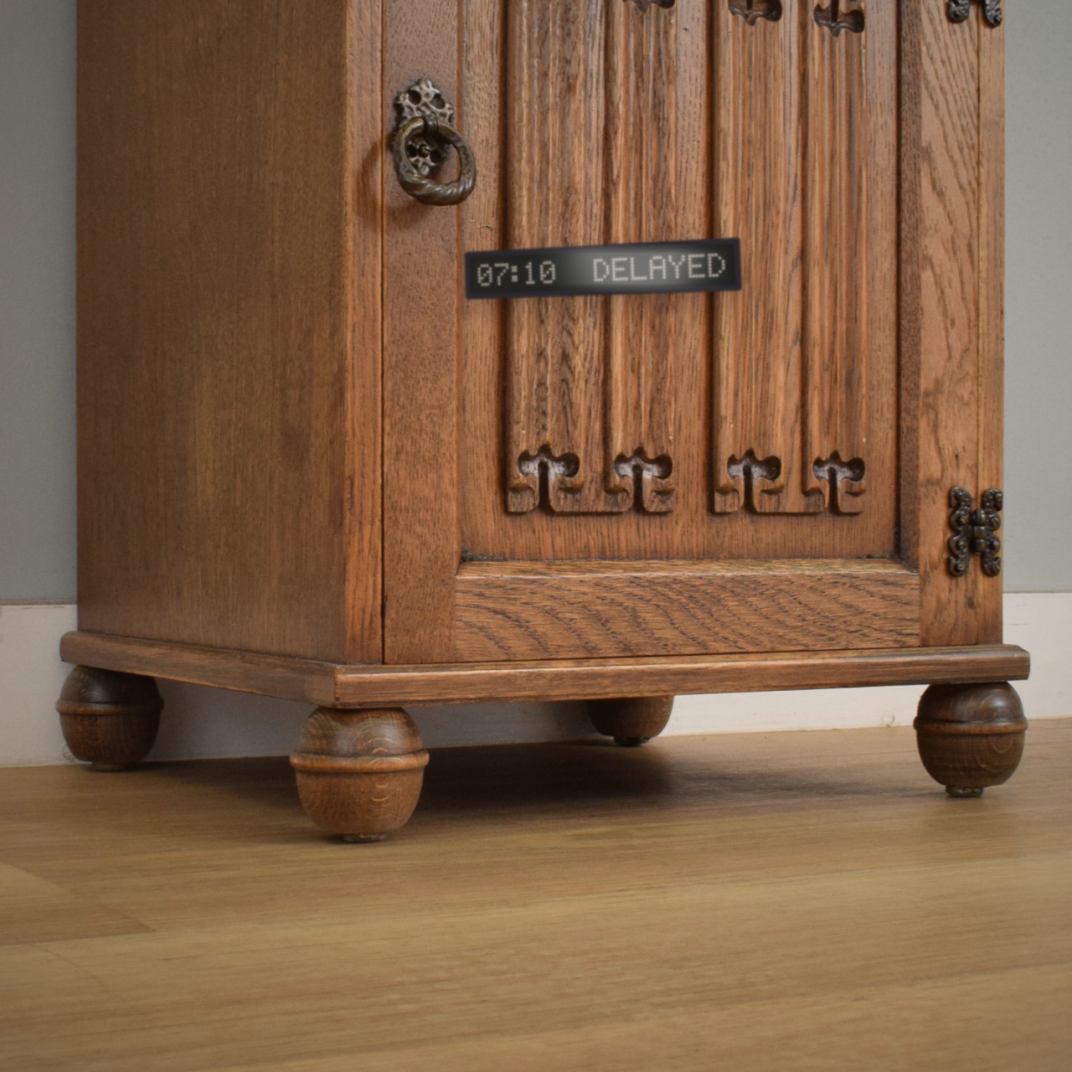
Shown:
7 h 10 min
